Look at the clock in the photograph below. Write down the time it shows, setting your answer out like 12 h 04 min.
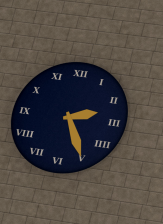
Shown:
2 h 25 min
